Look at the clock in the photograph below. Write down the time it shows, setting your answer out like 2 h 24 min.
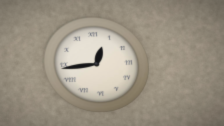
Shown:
12 h 44 min
